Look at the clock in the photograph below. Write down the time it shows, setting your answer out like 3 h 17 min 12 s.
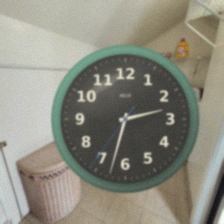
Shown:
2 h 32 min 36 s
